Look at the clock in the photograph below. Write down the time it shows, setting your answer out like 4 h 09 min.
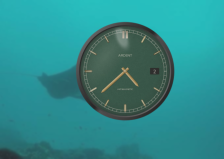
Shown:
4 h 38 min
